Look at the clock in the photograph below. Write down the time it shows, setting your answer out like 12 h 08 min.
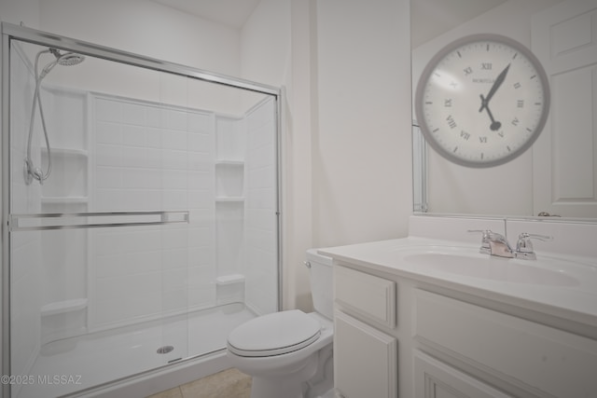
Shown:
5 h 05 min
